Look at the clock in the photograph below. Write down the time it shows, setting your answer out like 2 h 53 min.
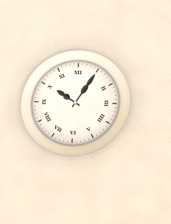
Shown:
10 h 05 min
